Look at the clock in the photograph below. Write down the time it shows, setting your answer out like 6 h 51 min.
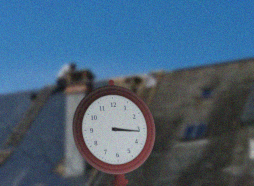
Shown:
3 h 16 min
